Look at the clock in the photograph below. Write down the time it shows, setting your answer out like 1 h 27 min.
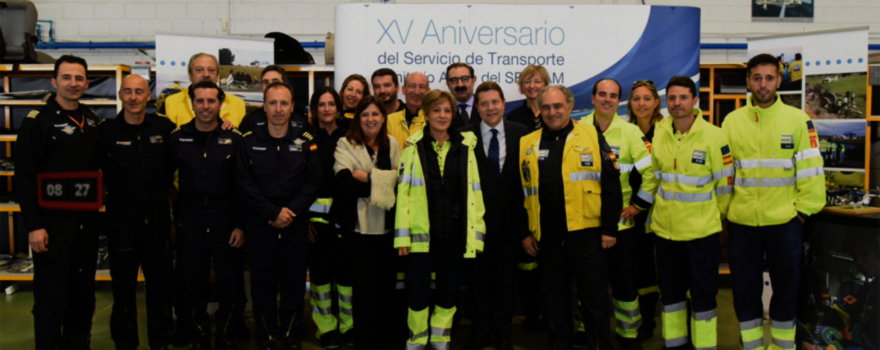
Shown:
8 h 27 min
